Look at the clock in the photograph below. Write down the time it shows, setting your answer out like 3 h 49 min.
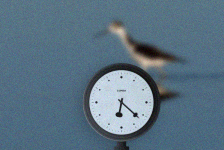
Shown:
6 h 22 min
